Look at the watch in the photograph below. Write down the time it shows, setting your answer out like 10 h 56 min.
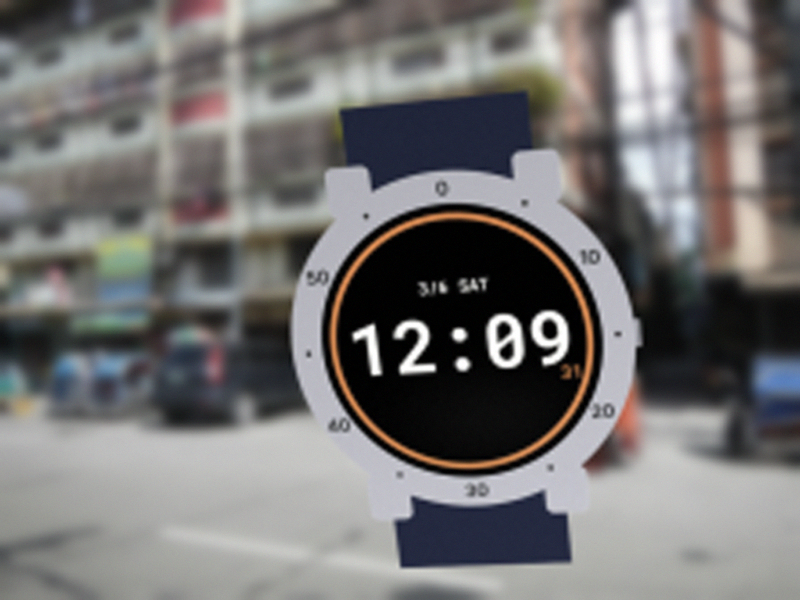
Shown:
12 h 09 min
